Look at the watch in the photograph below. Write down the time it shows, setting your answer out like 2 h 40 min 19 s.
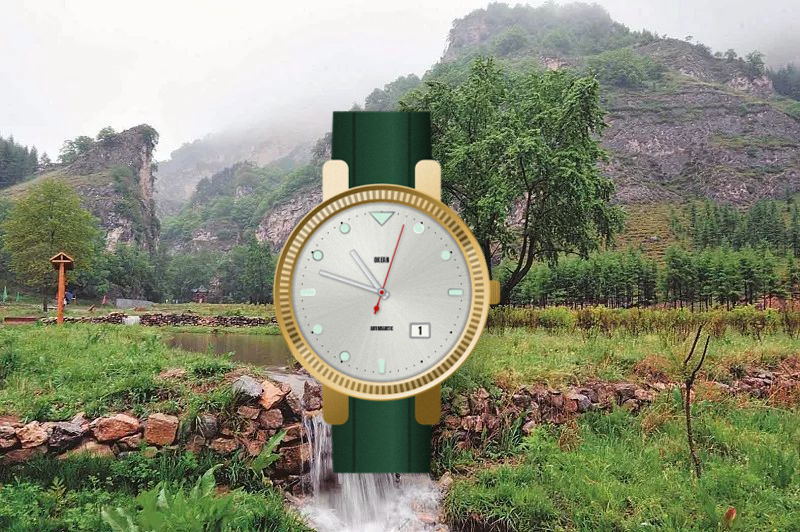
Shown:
10 h 48 min 03 s
